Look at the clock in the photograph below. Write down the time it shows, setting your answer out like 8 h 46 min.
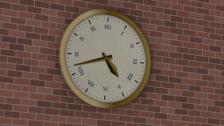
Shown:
4 h 42 min
